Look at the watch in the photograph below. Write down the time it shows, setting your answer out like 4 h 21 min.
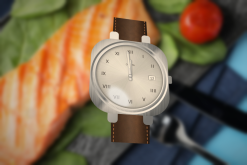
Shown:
11 h 59 min
